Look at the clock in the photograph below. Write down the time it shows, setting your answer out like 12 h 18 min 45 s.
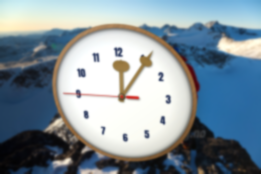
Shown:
12 h 05 min 45 s
